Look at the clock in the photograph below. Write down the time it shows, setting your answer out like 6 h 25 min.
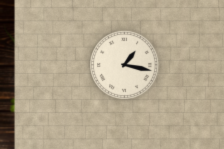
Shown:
1 h 17 min
